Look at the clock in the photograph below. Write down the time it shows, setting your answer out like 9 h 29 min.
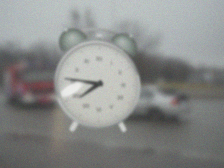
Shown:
7 h 46 min
